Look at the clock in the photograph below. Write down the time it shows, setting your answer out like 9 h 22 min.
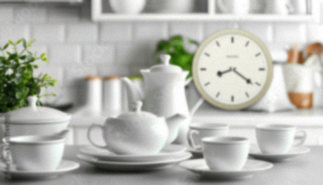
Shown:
8 h 21 min
